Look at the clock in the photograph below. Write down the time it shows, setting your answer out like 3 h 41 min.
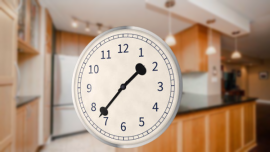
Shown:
1 h 37 min
